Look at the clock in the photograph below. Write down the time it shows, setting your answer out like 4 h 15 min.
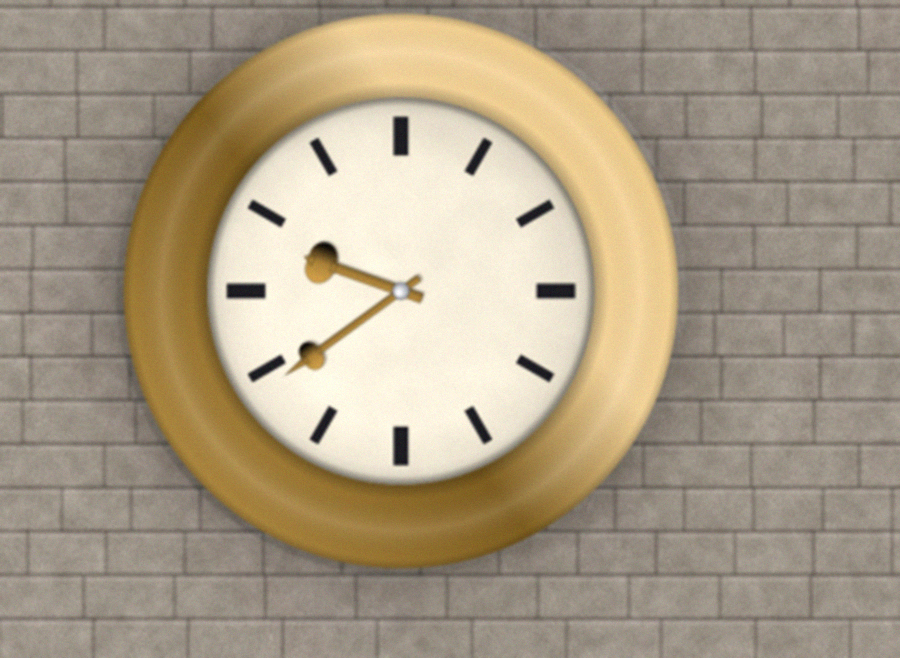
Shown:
9 h 39 min
